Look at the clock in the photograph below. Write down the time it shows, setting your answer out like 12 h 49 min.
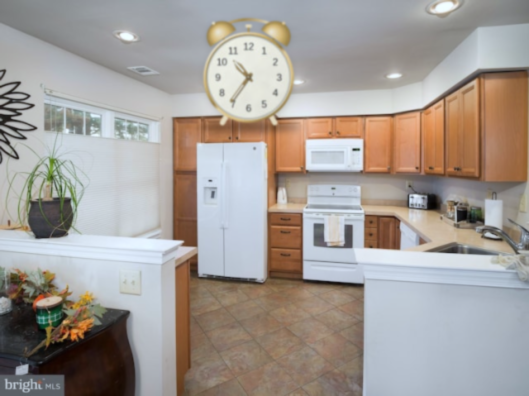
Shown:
10 h 36 min
